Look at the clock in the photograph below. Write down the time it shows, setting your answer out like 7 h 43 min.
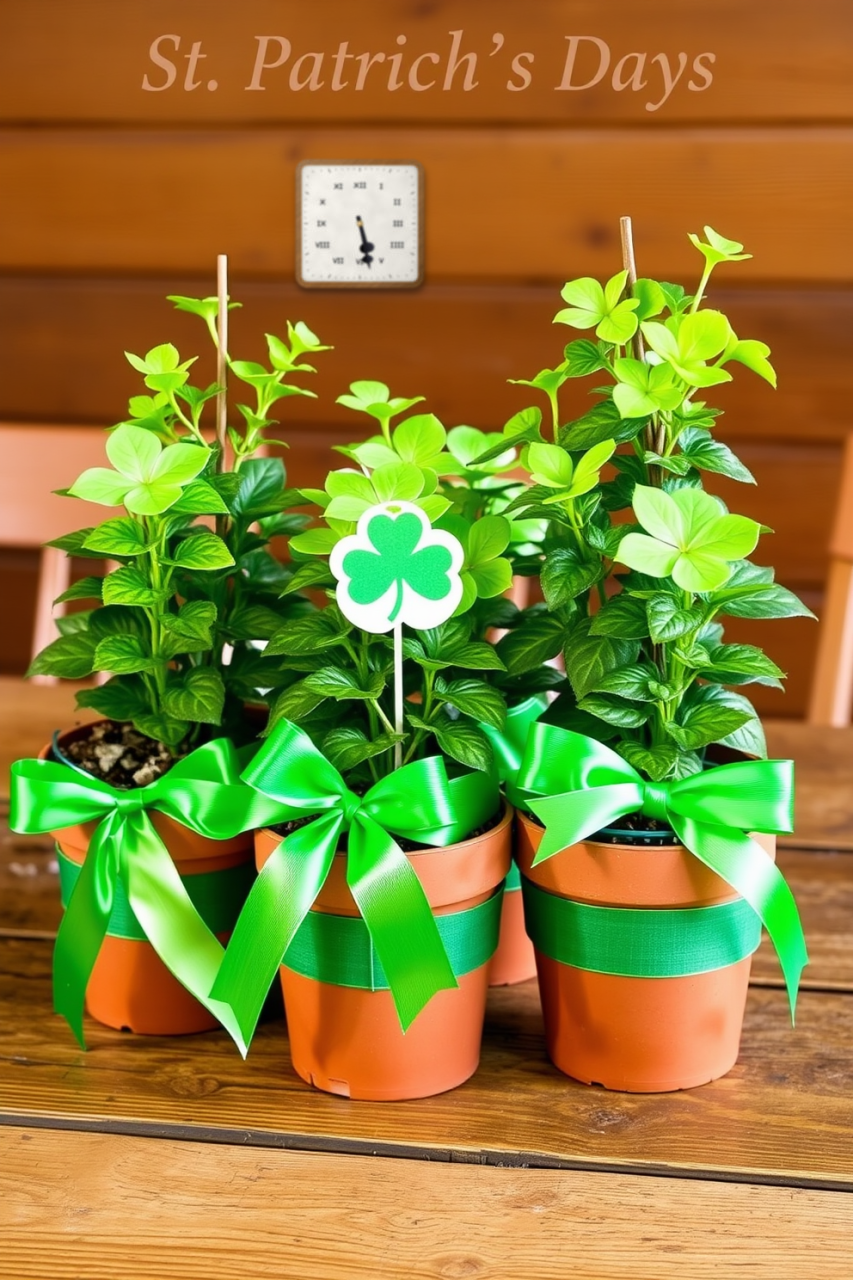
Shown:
5 h 28 min
